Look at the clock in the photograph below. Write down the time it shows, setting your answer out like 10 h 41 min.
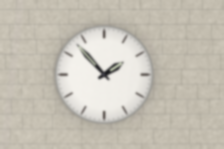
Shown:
1 h 53 min
